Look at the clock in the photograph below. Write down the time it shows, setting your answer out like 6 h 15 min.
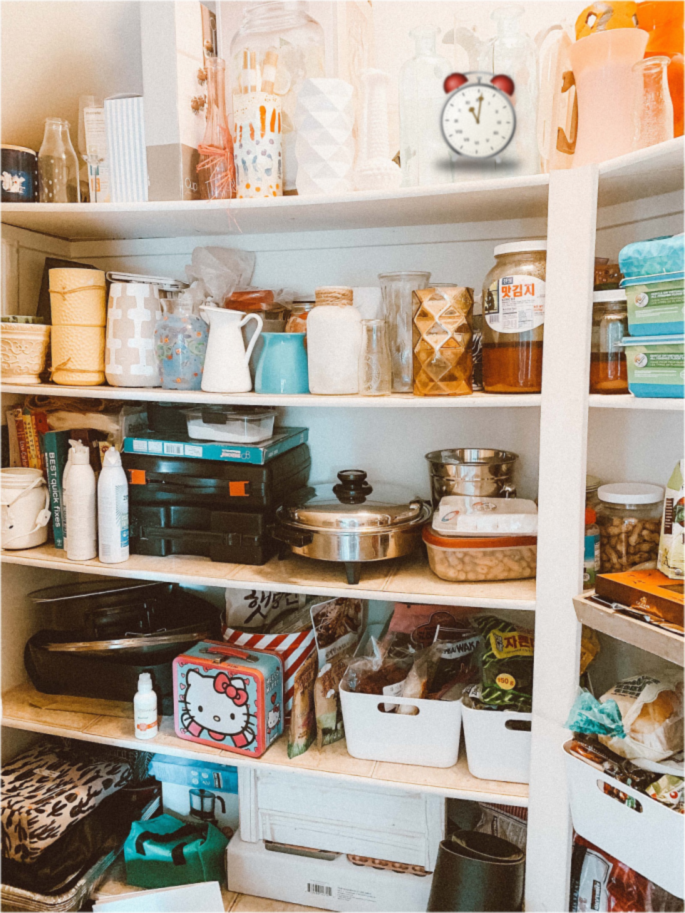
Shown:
11 h 01 min
